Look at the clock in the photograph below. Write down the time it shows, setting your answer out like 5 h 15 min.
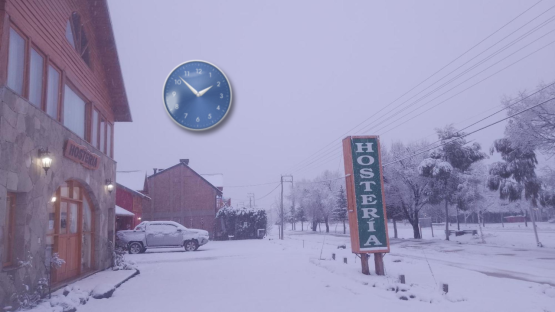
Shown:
1 h 52 min
